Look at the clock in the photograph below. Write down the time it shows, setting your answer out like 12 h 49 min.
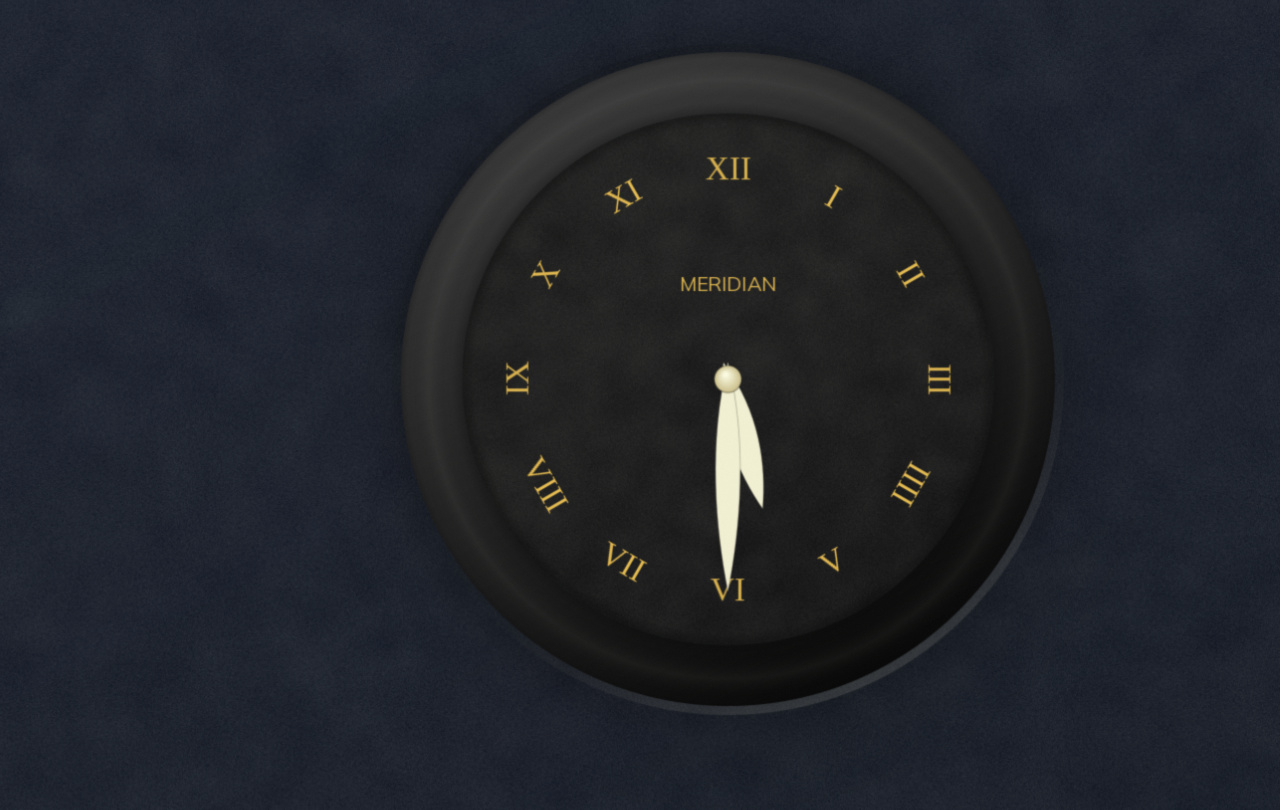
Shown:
5 h 30 min
